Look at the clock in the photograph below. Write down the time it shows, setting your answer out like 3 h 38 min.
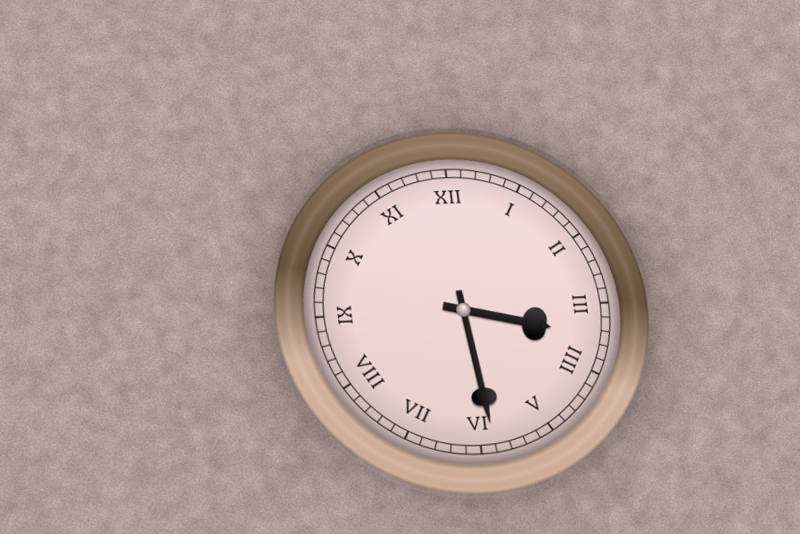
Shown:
3 h 29 min
